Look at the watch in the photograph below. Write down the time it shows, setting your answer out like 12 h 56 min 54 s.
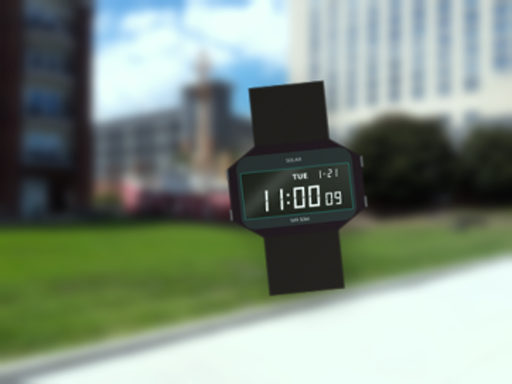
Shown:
11 h 00 min 09 s
